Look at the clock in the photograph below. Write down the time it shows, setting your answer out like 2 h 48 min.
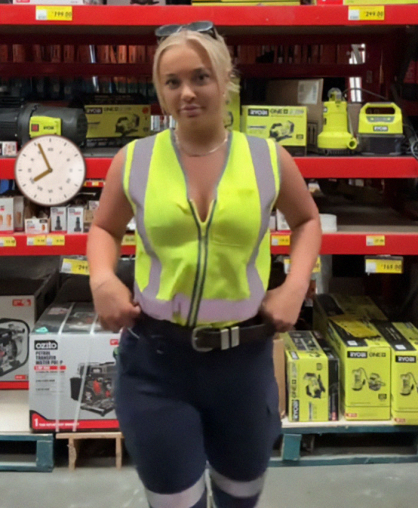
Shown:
7 h 56 min
